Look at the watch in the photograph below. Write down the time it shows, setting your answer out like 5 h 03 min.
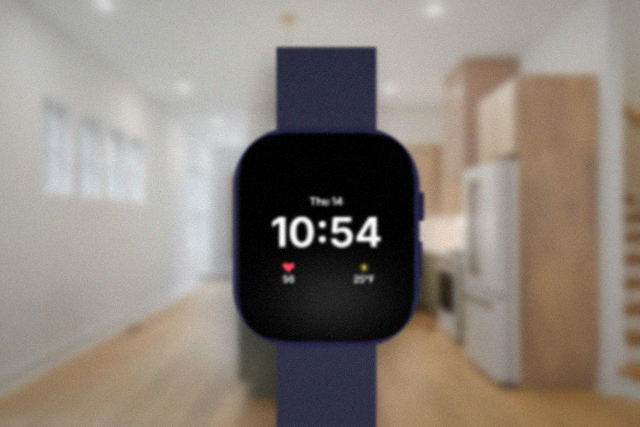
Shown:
10 h 54 min
